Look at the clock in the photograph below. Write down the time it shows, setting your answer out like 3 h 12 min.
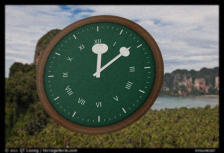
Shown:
12 h 09 min
